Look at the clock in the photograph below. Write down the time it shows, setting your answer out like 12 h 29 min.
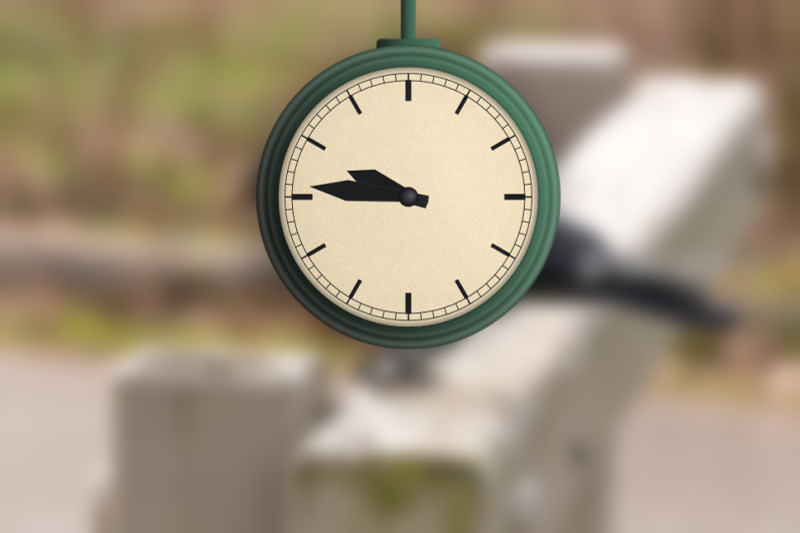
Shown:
9 h 46 min
